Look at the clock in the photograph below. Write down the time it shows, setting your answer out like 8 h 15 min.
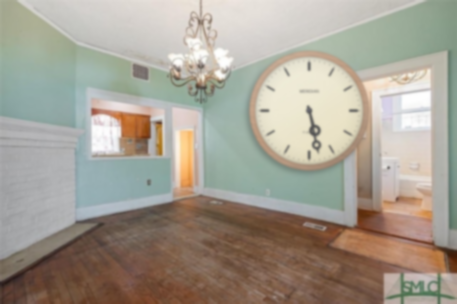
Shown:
5 h 28 min
